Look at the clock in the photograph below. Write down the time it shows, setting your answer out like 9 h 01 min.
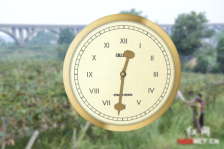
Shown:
12 h 31 min
